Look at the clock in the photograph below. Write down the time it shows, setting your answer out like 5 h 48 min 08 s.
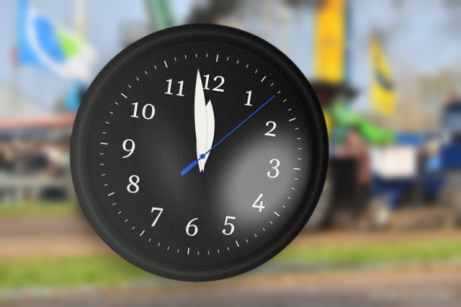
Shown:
11 h 58 min 07 s
